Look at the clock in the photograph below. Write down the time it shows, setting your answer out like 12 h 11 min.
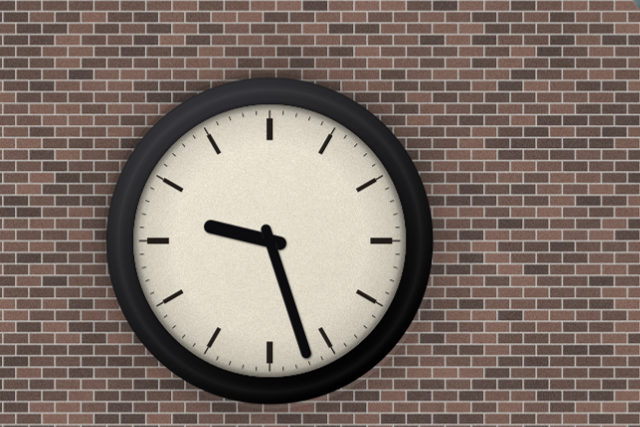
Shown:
9 h 27 min
